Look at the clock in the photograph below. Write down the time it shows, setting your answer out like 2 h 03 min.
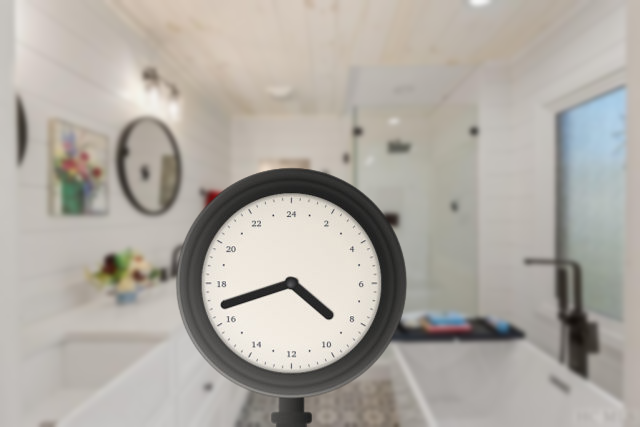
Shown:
8 h 42 min
